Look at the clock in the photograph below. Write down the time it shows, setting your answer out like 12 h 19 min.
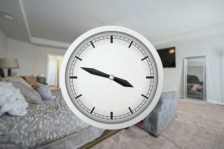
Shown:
3 h 48 min
